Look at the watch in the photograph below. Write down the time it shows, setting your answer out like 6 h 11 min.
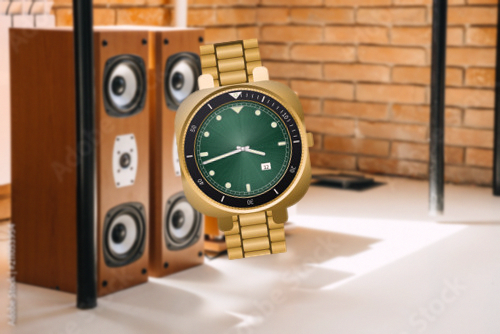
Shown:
3 h 43 min
